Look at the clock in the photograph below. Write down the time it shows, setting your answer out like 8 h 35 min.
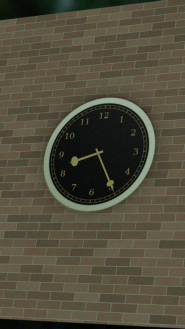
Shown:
8 h 25 min
